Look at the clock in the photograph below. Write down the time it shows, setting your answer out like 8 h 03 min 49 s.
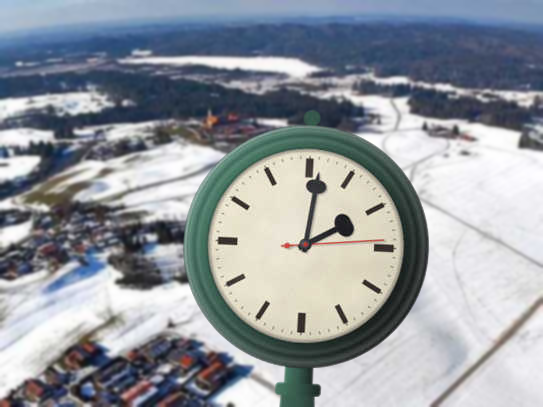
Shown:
2 h 01 min 14 s
